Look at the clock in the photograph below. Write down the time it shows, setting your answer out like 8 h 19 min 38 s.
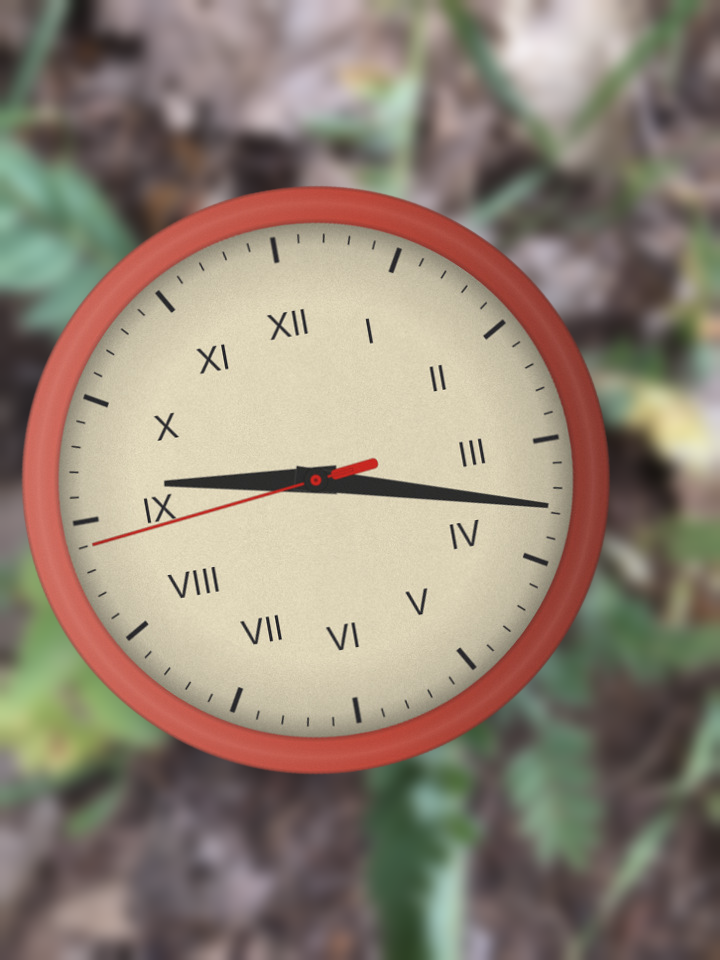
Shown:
9 h 17 min 44 s
